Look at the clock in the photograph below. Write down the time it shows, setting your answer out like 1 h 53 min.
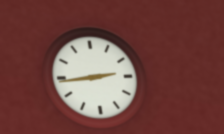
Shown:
2 h 44 min
